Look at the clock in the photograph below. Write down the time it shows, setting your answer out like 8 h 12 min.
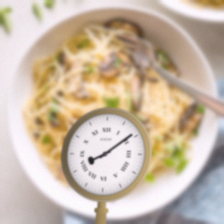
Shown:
8 h 09 min
